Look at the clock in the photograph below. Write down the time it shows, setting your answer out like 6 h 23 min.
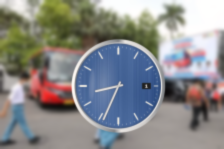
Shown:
8 h 34 min
